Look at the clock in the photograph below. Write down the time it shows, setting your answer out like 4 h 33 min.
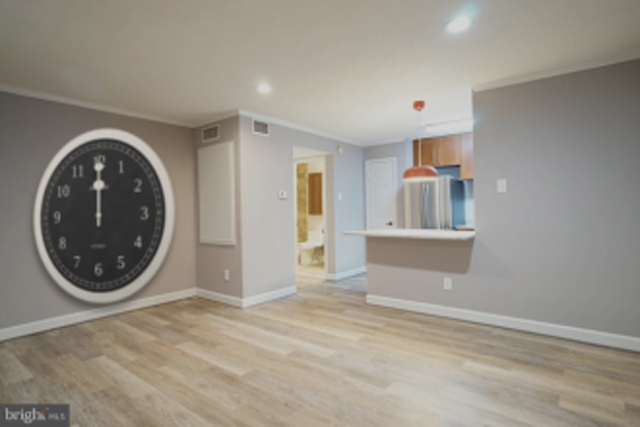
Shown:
12 h 00 min
